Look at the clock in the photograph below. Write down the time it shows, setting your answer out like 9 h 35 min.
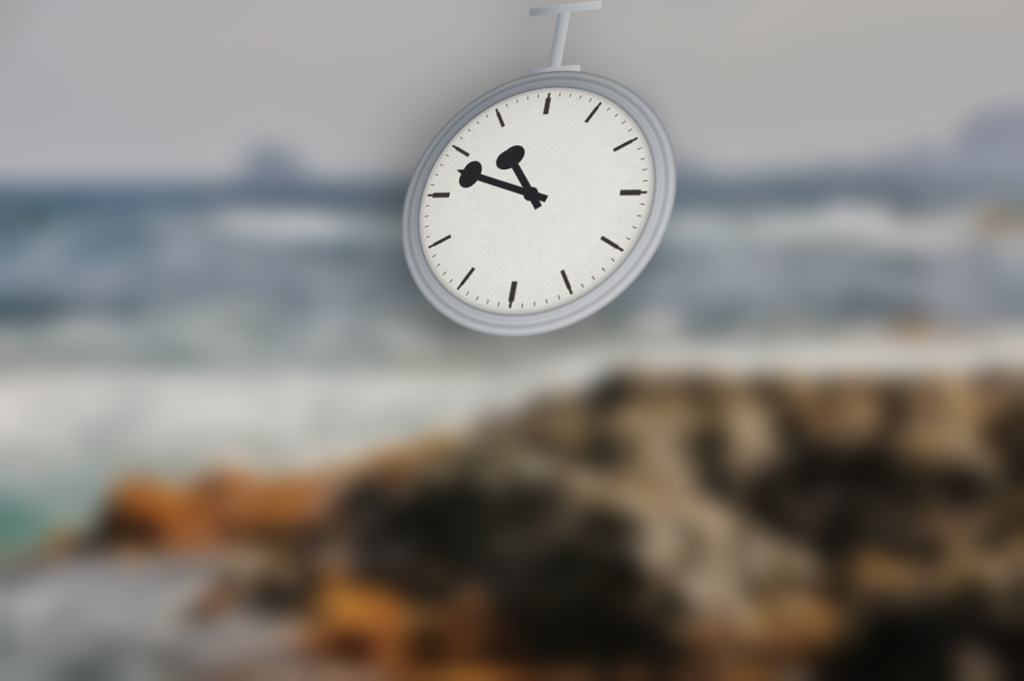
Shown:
10 h 48 min
